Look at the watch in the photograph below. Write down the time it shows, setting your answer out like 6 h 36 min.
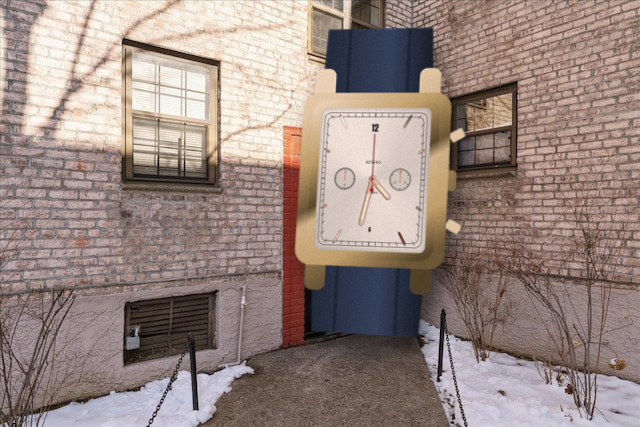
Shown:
4 h 32 min
